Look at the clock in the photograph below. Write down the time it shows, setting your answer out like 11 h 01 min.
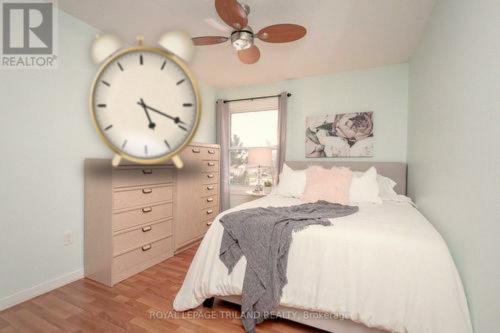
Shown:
5 h 19 min
